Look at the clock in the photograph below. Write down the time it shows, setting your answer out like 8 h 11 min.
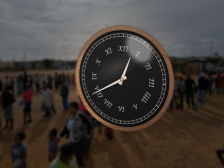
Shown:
12 h 40 min
